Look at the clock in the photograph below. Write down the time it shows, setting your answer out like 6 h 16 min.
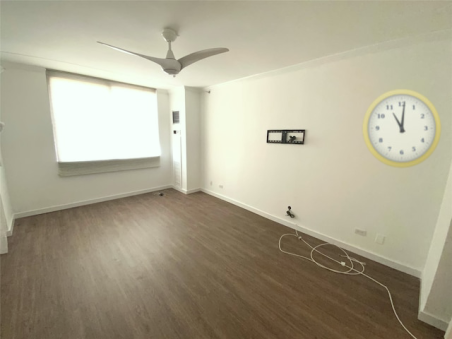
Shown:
11 h 01 min
